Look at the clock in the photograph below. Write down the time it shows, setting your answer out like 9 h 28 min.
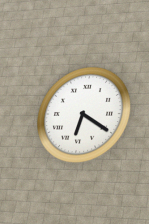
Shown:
6 h 20 min
